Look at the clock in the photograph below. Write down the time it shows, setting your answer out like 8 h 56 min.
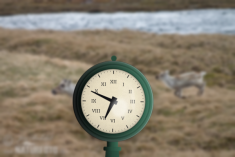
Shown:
6 h 49 min
